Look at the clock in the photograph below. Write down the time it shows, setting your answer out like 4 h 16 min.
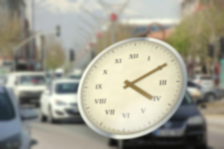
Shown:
4 h 10 min
